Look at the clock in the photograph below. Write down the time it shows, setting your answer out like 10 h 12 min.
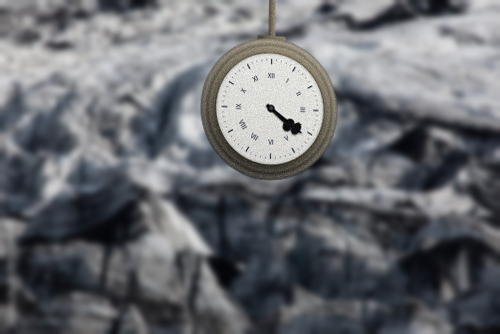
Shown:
4 h 21 min
